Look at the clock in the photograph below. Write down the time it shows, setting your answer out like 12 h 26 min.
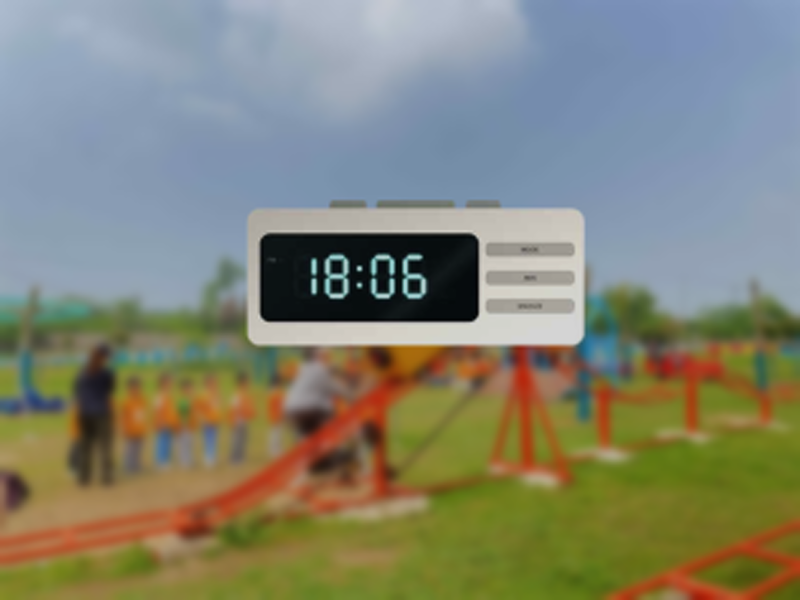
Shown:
18 h 06 min
